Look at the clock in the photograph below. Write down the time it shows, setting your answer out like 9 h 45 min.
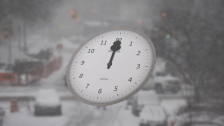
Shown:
12 h 00 min
